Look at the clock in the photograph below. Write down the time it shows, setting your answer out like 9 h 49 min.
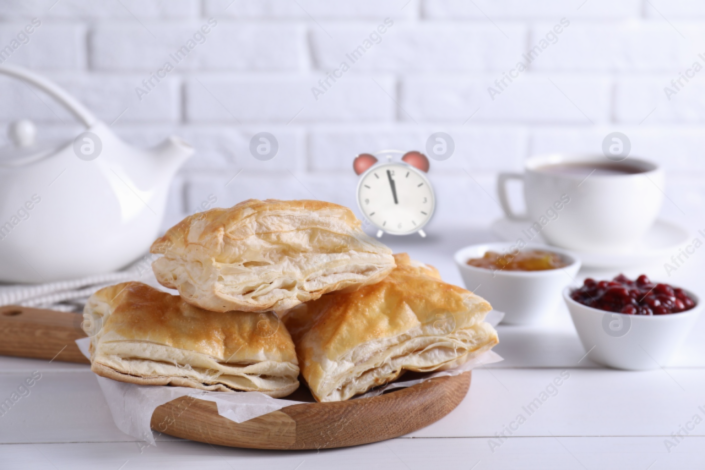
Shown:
11 h 59 min
